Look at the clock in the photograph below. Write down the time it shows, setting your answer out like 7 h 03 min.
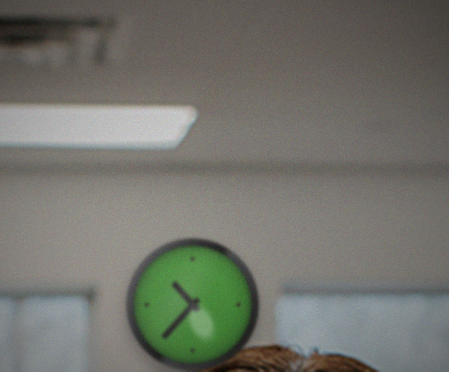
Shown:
10 h 37 min
